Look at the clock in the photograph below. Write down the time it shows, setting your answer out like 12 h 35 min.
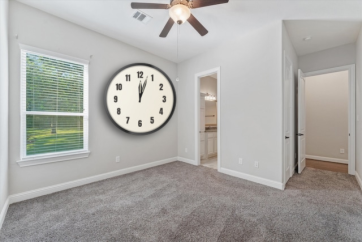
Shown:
12 h 03 min
